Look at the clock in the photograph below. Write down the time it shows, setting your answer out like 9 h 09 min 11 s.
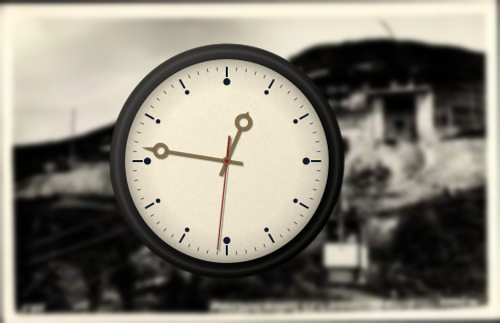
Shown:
12 h 46 min 31 s
